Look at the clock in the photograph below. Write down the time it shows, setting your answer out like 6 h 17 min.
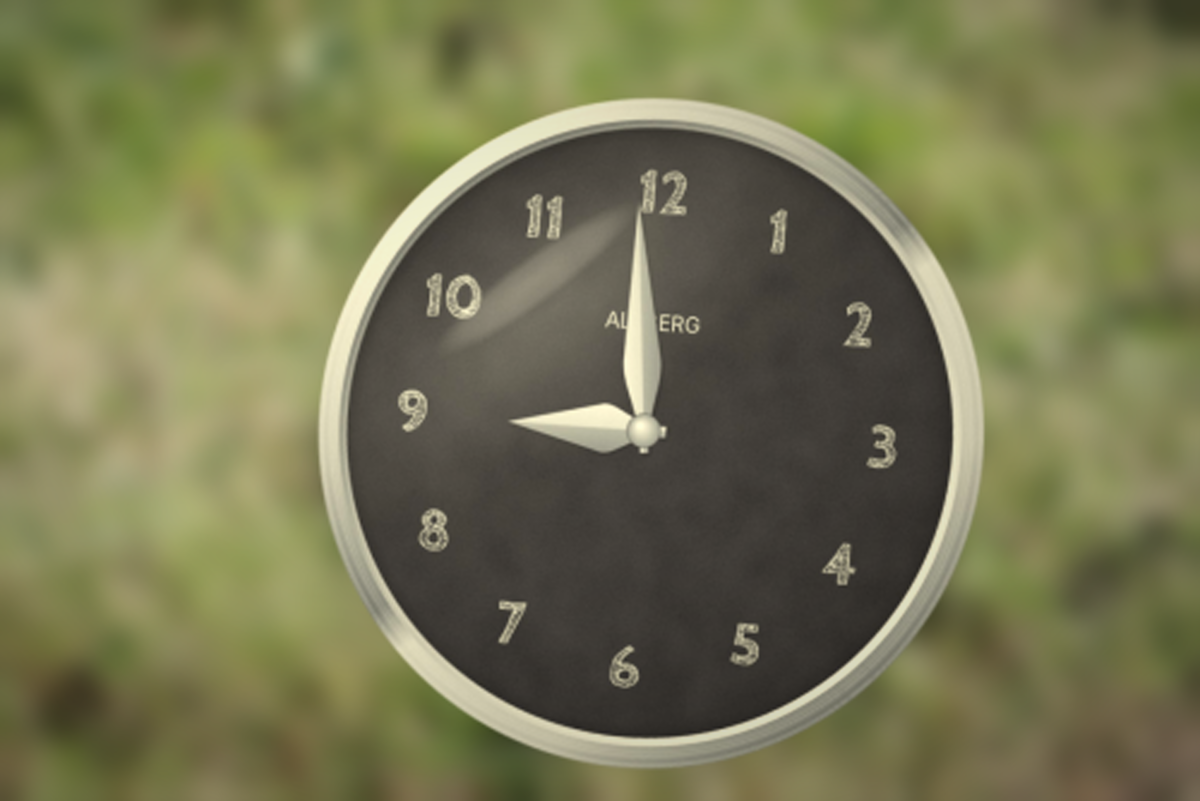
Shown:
8 h 59 min
